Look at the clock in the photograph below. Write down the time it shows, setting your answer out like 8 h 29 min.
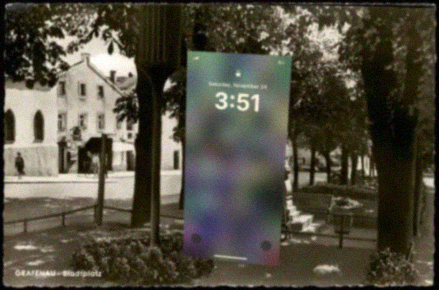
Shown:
3 h 51 min
